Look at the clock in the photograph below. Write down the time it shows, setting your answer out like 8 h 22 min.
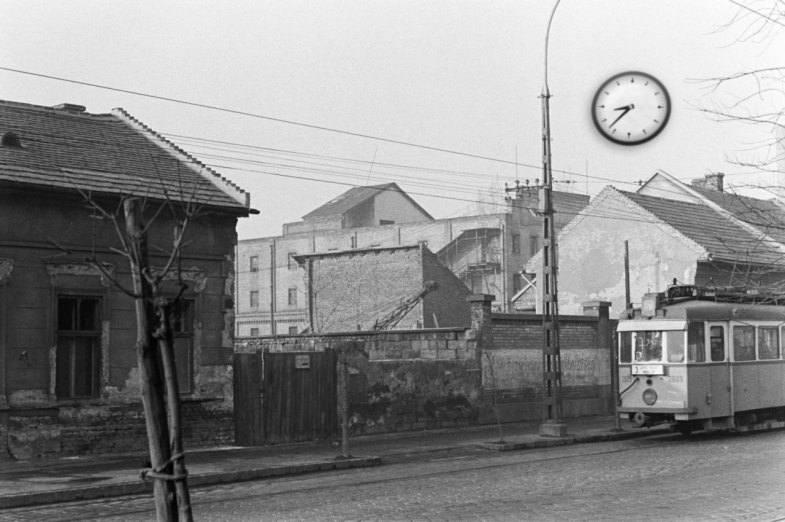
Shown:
8 h 37 min
